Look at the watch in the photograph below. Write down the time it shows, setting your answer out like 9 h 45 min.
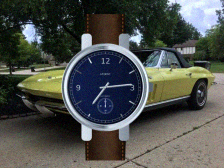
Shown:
7 h 14 min
